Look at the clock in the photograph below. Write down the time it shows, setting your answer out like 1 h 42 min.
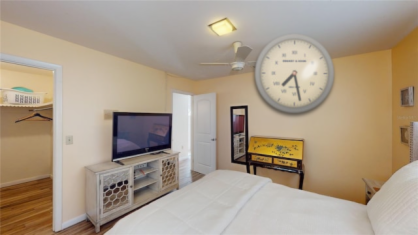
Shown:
7 h 28 min
